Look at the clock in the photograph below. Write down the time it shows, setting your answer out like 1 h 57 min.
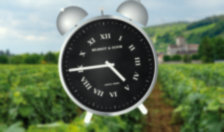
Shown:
4 h 45 min
